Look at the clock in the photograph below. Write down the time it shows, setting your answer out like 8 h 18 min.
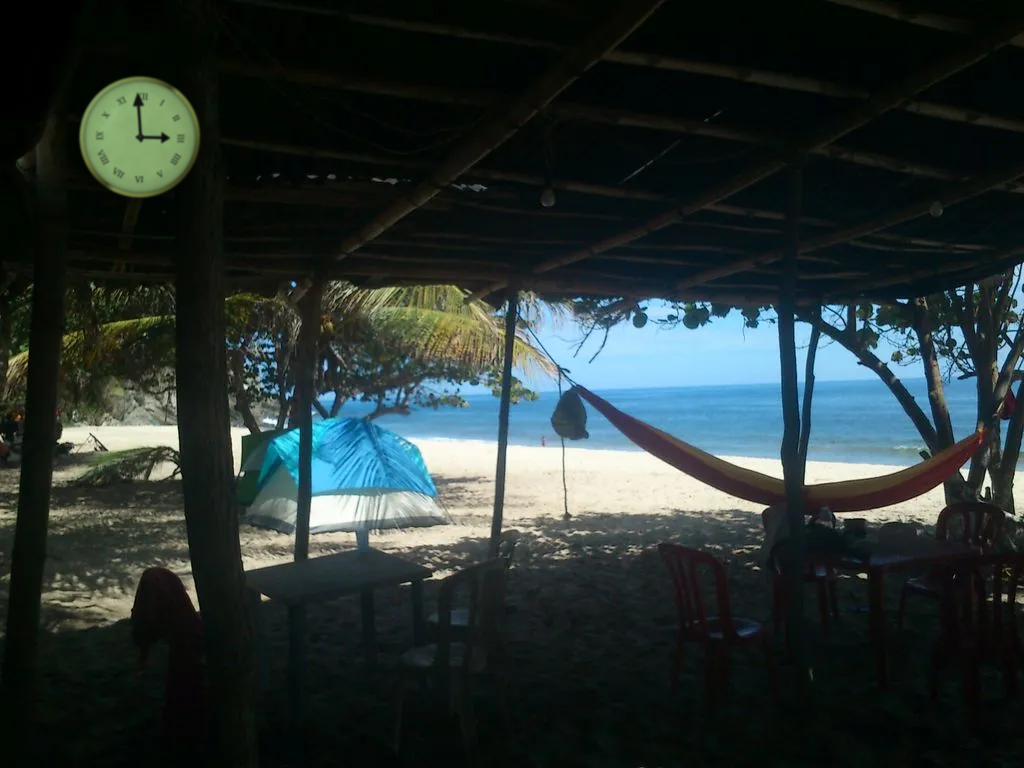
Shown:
2 h 59 min
